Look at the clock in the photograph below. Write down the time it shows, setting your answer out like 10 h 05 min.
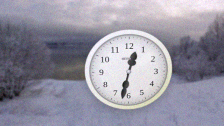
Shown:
12 h 32 min
